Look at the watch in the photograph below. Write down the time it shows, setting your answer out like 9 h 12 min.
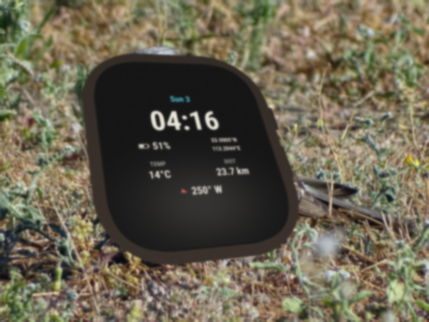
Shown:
4 h 16 min
